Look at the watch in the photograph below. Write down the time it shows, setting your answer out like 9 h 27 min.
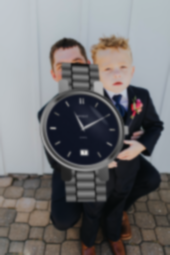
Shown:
11 h 10 min
